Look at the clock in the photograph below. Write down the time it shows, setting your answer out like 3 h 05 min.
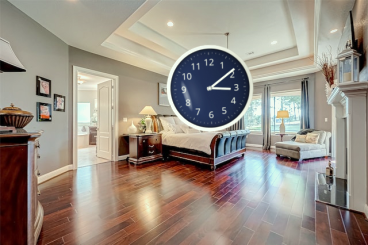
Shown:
3 h 09 min
